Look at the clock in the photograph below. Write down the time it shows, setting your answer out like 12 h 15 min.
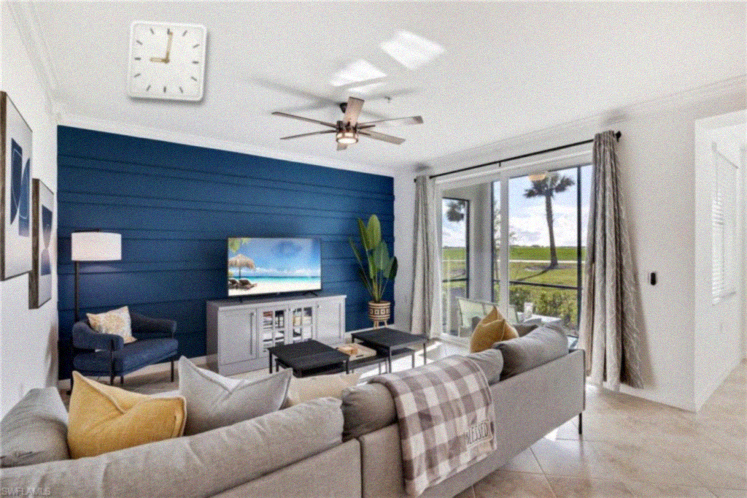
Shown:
9 h 01 min
